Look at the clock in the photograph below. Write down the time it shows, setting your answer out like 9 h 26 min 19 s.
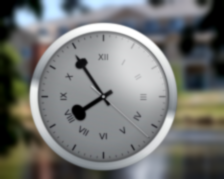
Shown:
7 h 54 min 22 s
